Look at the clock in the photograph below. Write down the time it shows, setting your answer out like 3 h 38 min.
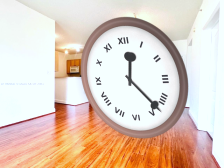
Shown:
12 h 23 min
